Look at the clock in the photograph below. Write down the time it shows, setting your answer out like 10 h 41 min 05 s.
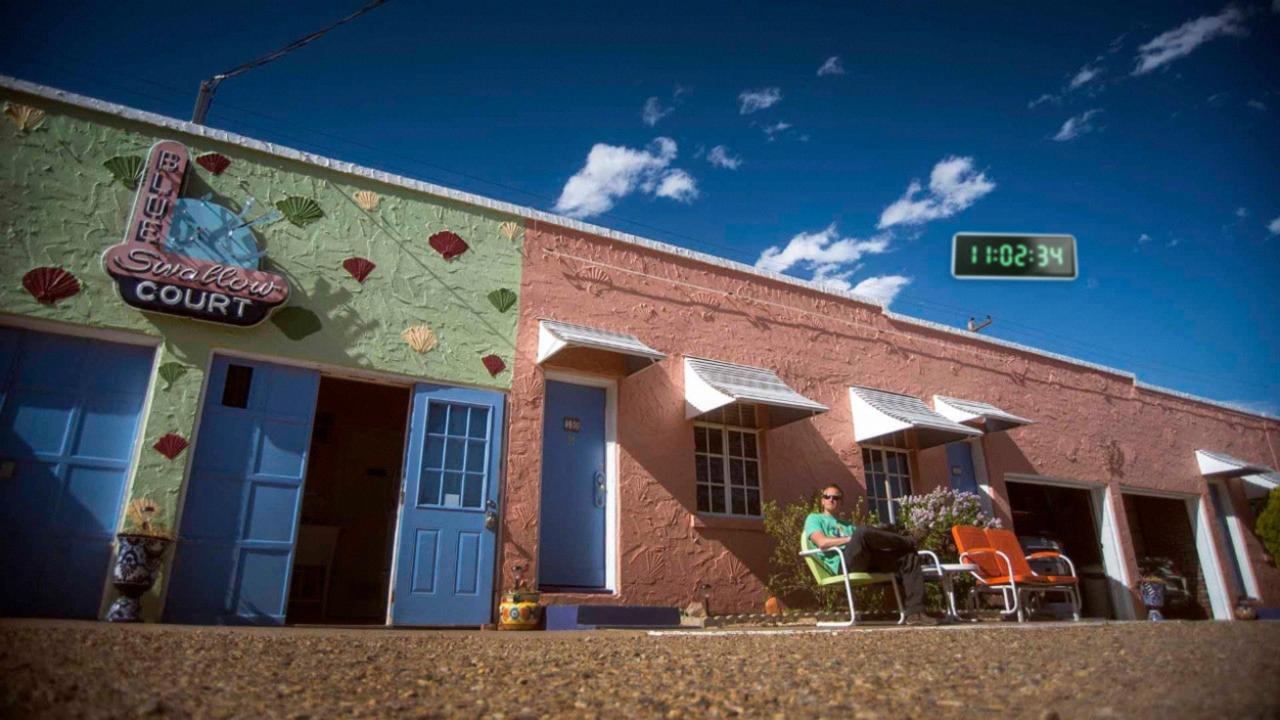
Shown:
11 h 02 min 34 s
